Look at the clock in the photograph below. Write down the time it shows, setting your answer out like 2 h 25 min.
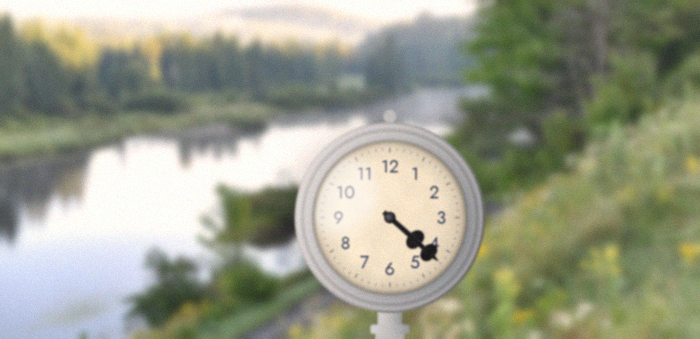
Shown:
4 h 22 min
